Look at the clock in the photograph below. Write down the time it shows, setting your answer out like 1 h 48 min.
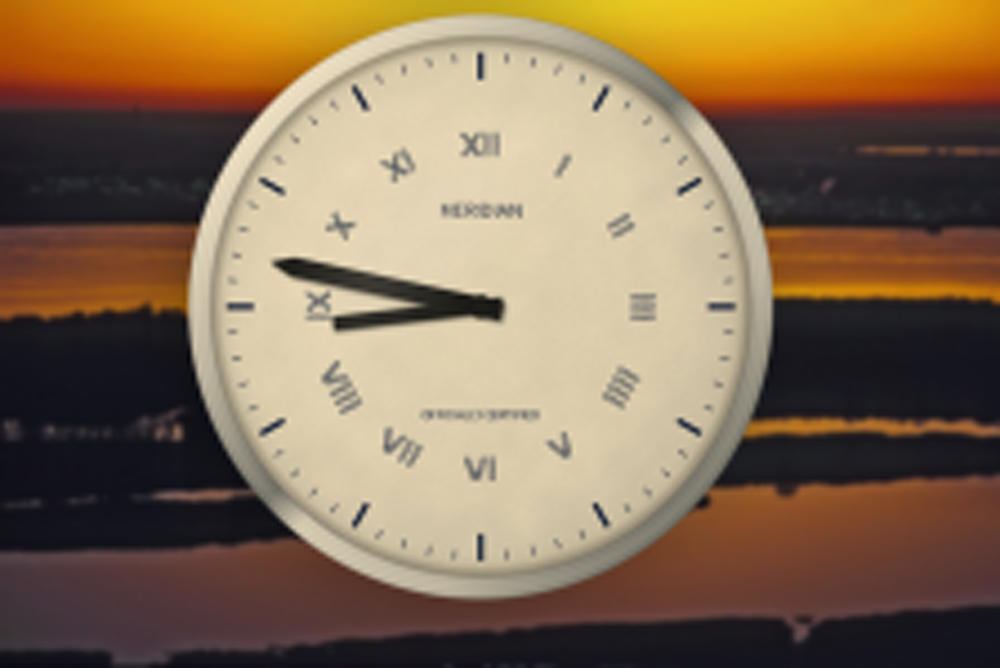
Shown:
8 h 47 min
